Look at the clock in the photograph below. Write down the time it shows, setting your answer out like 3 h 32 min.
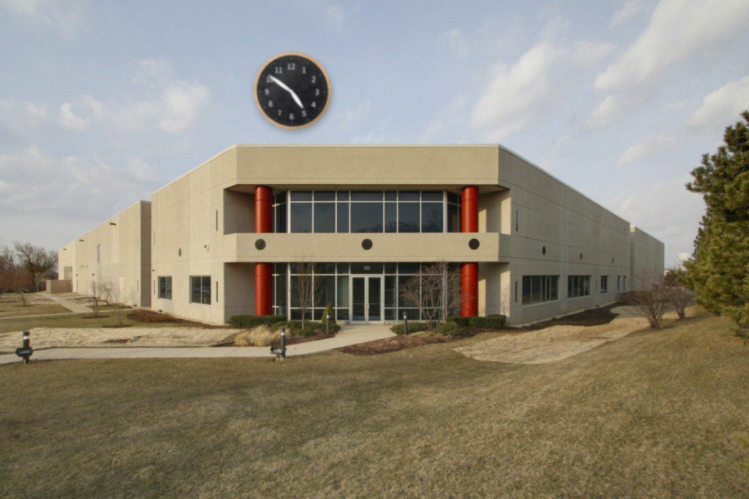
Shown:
4 h 51 min
